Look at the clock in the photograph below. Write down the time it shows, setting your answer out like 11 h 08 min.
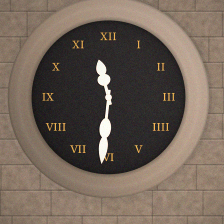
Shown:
11 h 31 min
